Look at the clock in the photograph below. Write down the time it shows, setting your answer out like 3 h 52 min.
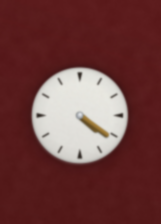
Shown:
4 h 21 min
